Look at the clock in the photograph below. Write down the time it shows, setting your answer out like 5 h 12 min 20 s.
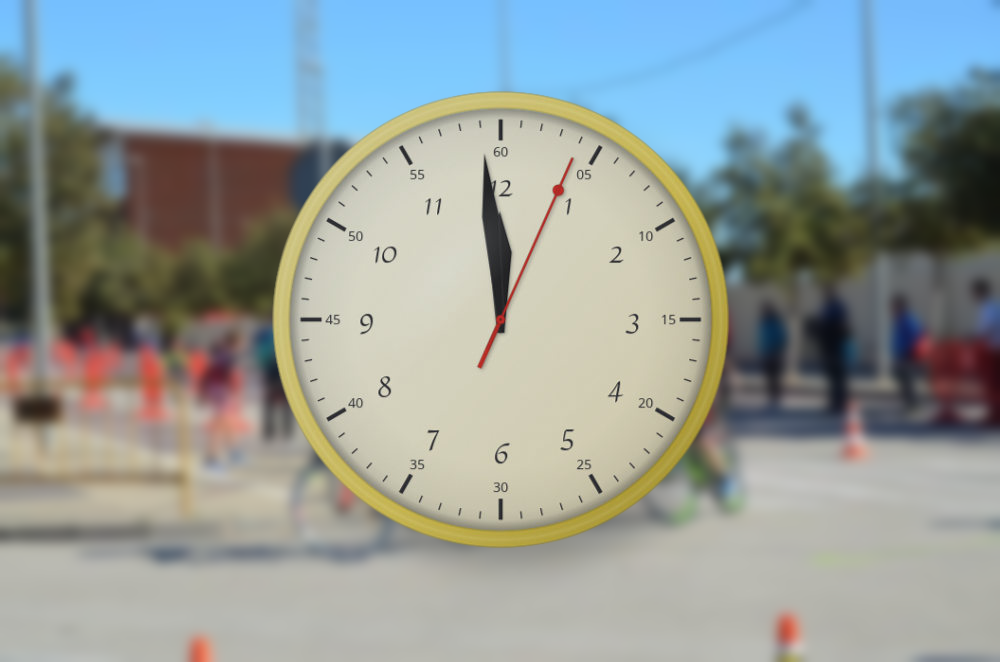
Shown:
11 h 59 min 04 s
